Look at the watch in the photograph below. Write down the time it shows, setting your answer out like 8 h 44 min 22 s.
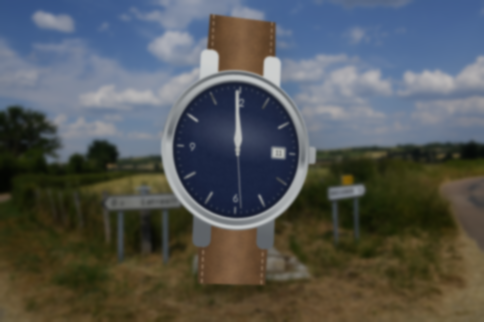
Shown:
11 h 59 min 29 s
